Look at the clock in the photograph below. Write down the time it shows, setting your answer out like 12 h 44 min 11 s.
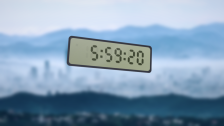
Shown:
5 h 59 min 20 s
